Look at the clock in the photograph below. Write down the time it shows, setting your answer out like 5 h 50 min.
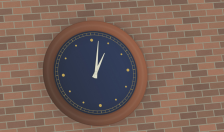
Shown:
1 h 02 min
